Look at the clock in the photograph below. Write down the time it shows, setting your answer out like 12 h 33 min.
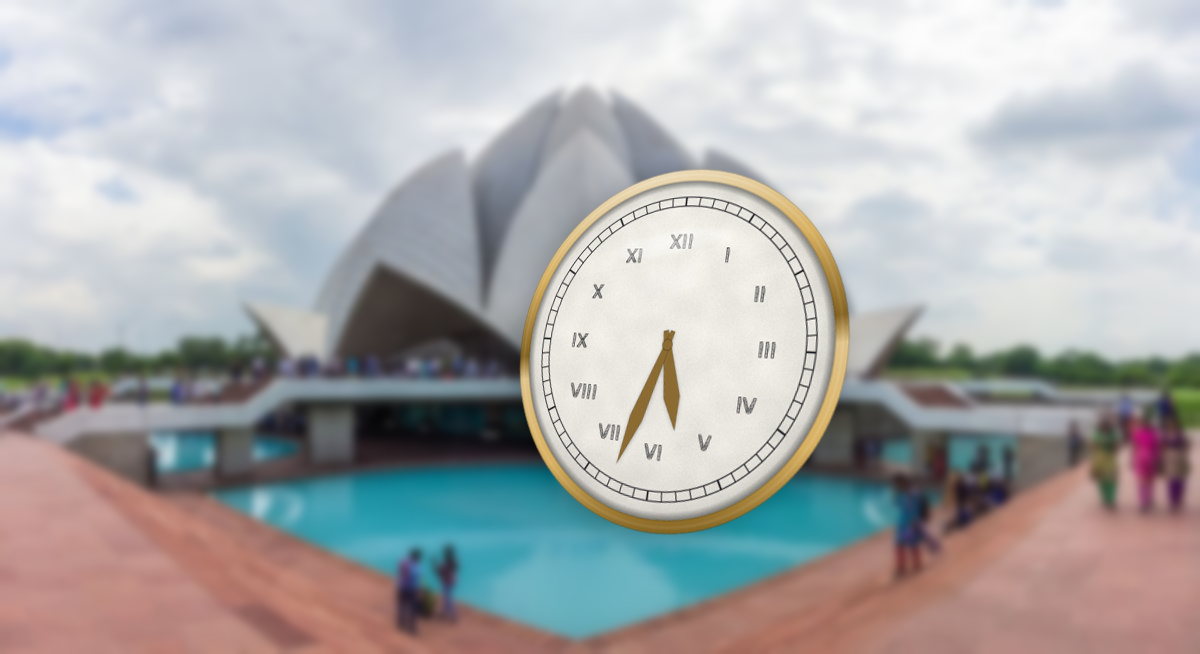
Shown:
5 h 33 min
